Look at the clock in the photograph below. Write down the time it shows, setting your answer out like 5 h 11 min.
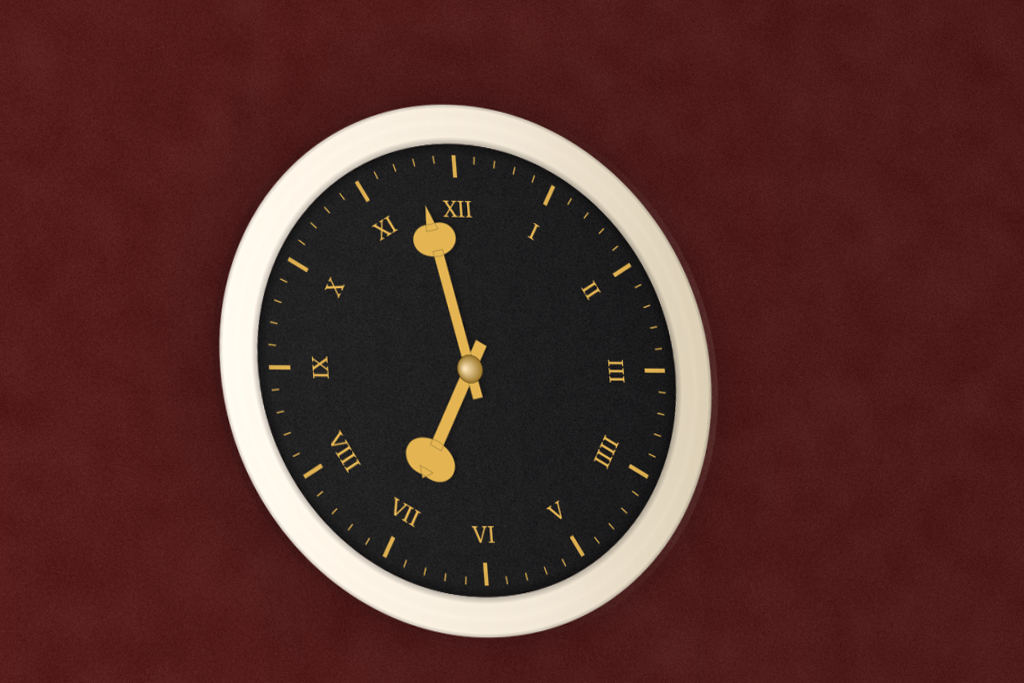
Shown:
6 h 58 min
